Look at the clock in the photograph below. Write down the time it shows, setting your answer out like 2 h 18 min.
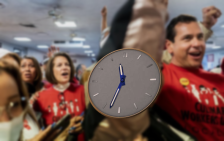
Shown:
11 h 33 min
